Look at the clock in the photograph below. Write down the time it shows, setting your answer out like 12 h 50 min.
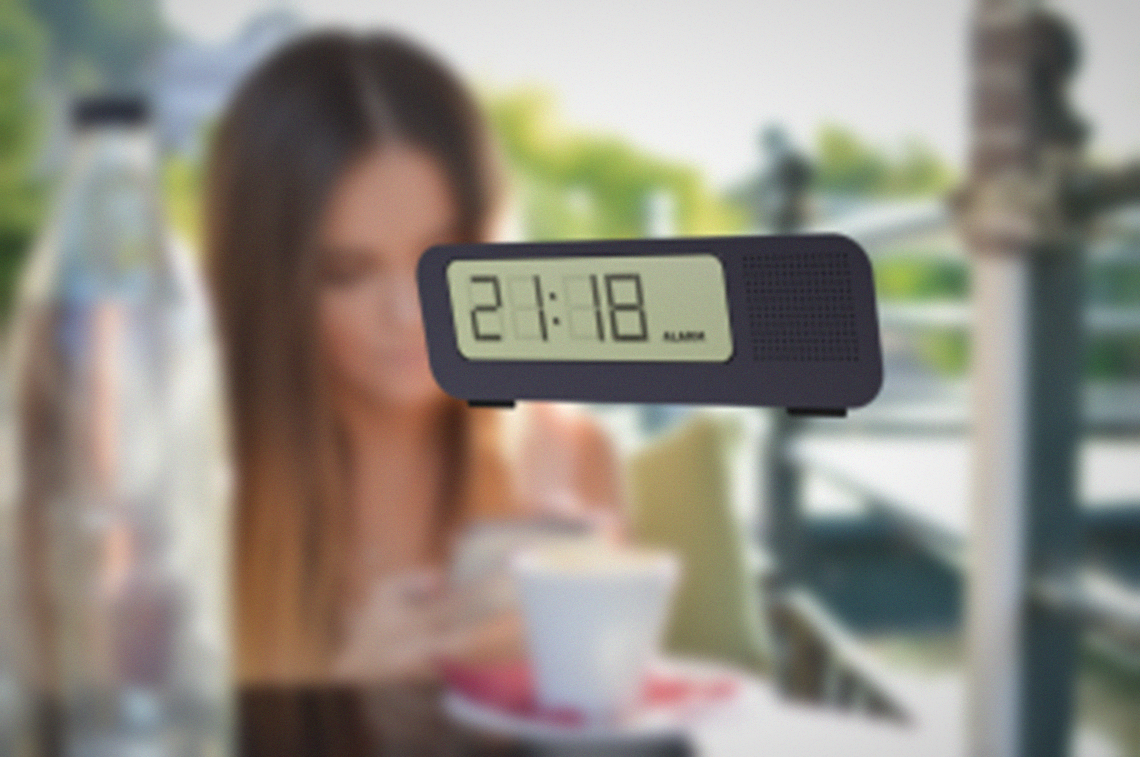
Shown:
21 h 18 min
